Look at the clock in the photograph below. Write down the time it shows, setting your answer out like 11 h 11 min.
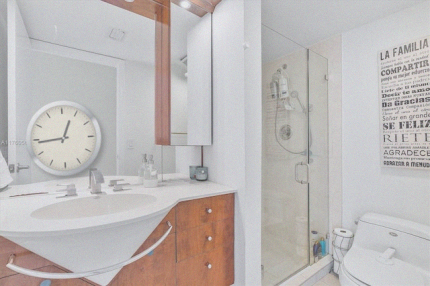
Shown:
12 h 44 min
